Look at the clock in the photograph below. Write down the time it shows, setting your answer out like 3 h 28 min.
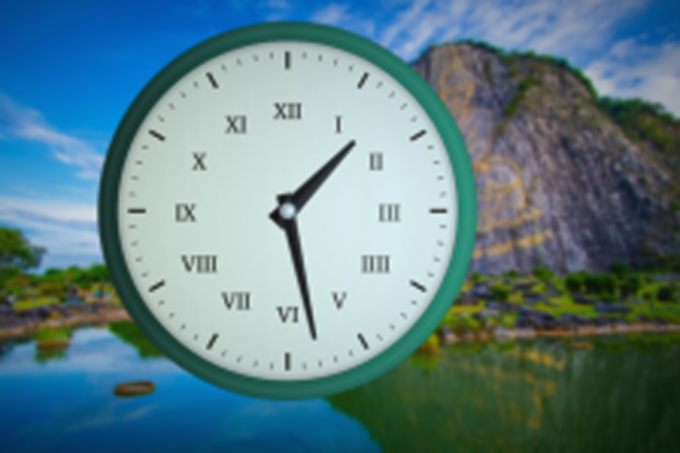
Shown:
1 h 28 min
